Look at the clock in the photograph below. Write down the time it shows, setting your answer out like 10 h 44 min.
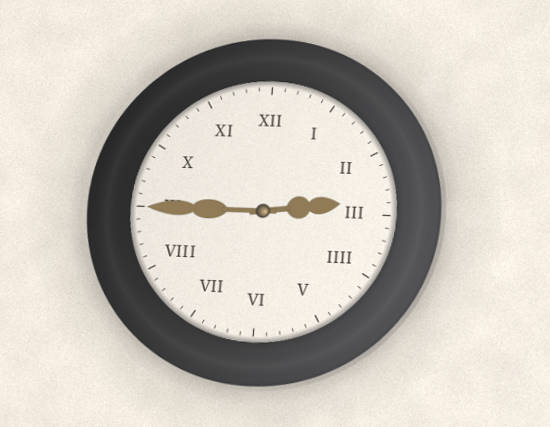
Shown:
2 h 45 min
